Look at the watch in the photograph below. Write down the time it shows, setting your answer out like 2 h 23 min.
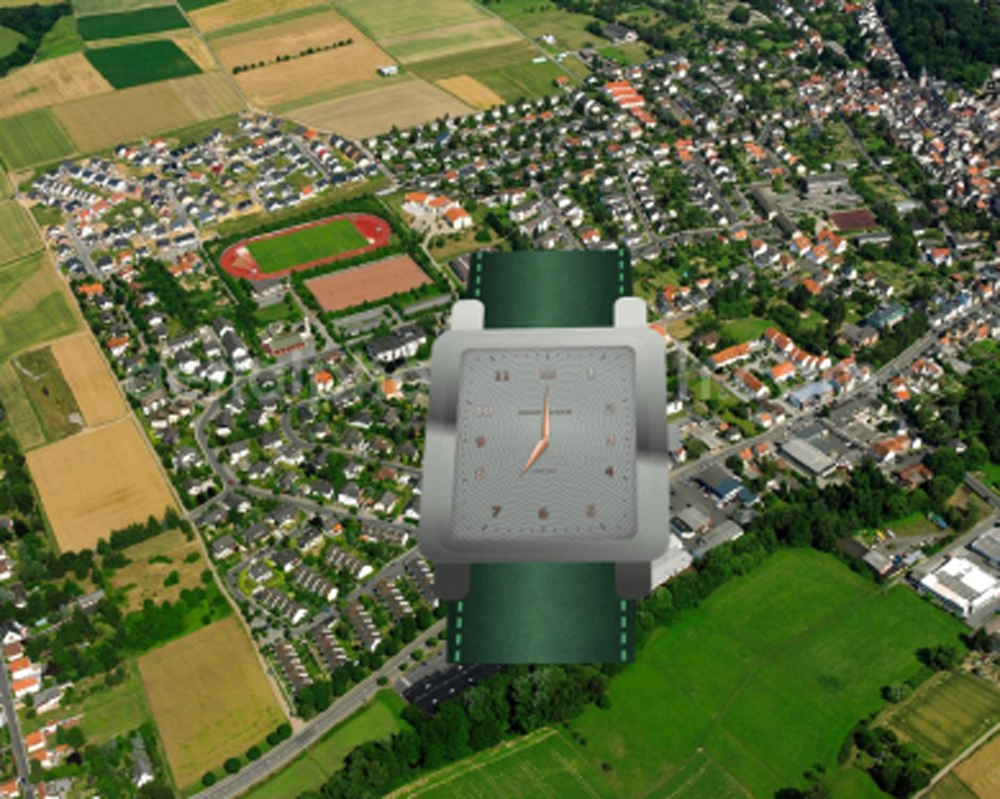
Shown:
7 h 00 min
